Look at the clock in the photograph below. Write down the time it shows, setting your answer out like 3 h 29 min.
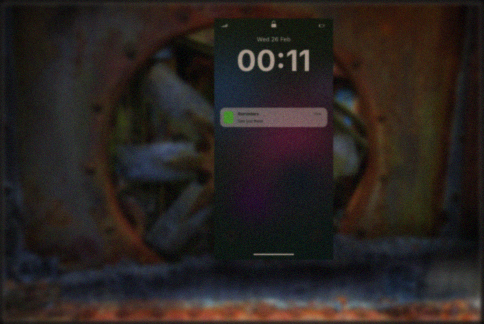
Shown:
0 h 11 min
